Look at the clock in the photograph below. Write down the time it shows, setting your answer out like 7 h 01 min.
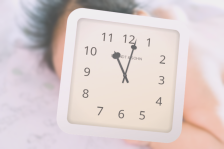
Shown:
11 h 02 min
